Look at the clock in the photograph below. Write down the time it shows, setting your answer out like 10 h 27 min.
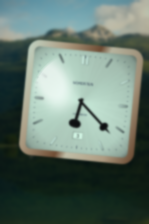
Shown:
6 h 22 min
